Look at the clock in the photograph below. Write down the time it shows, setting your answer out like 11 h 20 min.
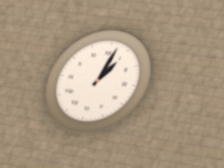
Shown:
1 h 02 min
